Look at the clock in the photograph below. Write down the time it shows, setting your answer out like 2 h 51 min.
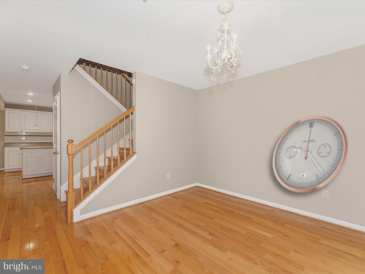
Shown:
9 h 23 min
